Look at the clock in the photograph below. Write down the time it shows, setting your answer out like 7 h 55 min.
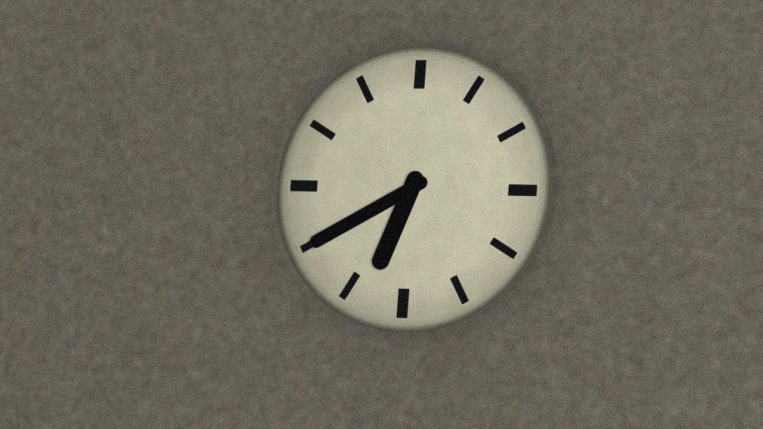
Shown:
6 h 40 min
